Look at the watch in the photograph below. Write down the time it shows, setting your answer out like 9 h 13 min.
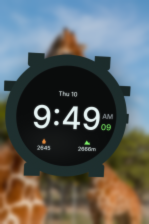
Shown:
9 h 49 min
